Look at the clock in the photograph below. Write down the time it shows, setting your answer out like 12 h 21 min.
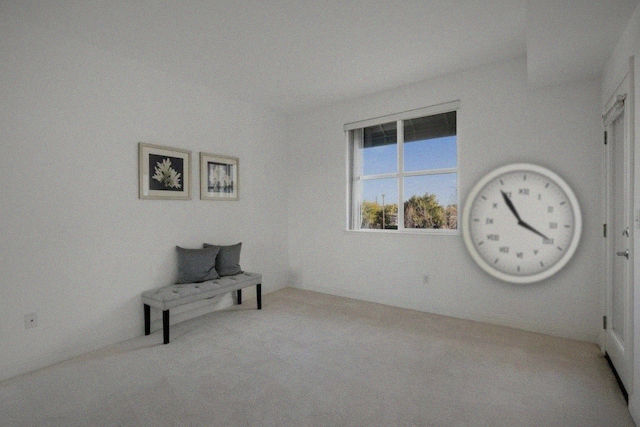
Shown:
3 h 54 min
